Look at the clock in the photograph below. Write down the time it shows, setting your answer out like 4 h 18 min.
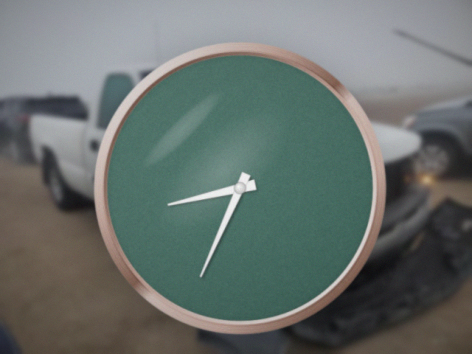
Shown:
8 h 34 min
